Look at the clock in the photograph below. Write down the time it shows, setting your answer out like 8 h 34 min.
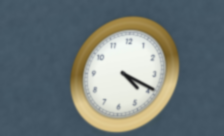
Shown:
4 h 19 min
